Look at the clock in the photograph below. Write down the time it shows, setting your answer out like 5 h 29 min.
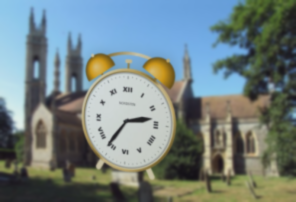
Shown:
2 h 36 min
